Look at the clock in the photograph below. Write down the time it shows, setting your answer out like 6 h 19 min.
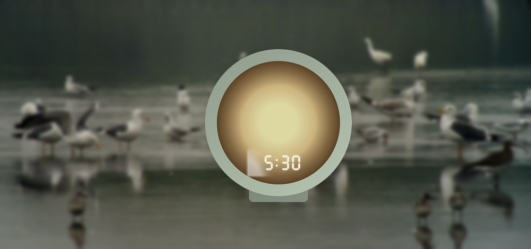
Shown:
5 h 30 min
